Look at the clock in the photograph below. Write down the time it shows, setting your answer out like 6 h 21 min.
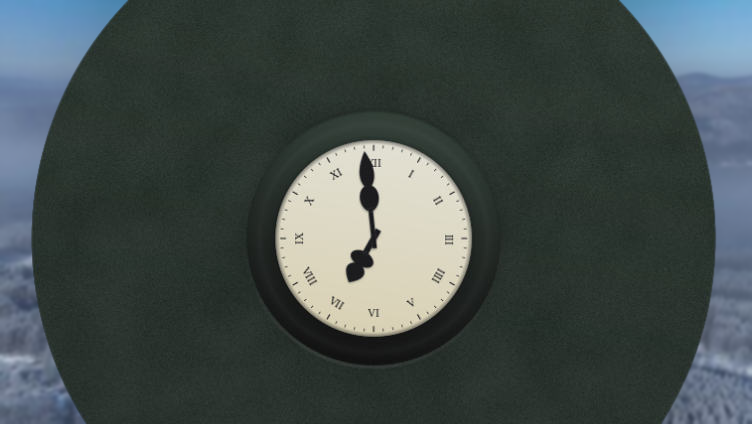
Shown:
6 h 59 min
